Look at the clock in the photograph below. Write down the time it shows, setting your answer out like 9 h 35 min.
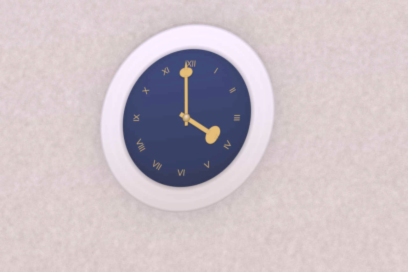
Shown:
3 h 59 min
